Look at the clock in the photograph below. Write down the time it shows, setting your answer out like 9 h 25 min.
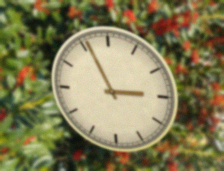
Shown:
2 h 56 min
